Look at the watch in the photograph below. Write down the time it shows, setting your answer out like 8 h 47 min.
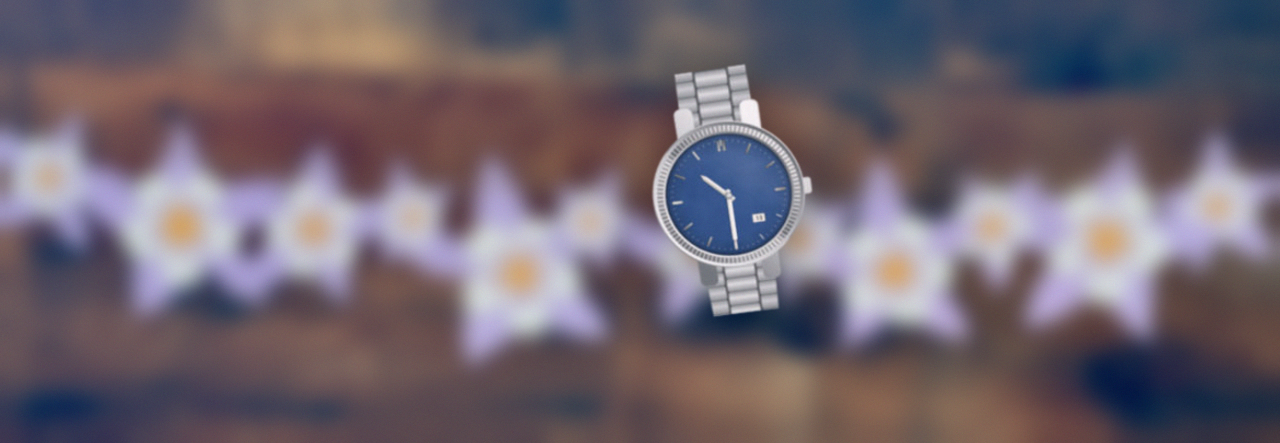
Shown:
10 h 30 min
